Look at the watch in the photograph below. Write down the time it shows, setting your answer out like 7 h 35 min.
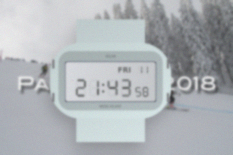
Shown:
21 h 43 min
